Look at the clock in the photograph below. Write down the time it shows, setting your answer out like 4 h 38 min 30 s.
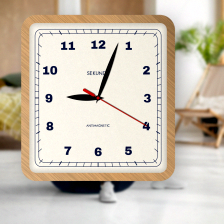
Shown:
9 h 03 min 20 s
